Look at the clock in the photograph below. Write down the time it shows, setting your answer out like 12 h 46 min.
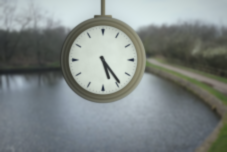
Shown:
5 h 24 min
